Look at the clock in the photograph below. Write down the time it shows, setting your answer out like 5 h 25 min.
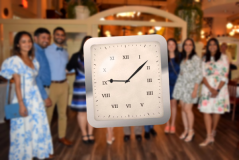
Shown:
9 h 08 min
